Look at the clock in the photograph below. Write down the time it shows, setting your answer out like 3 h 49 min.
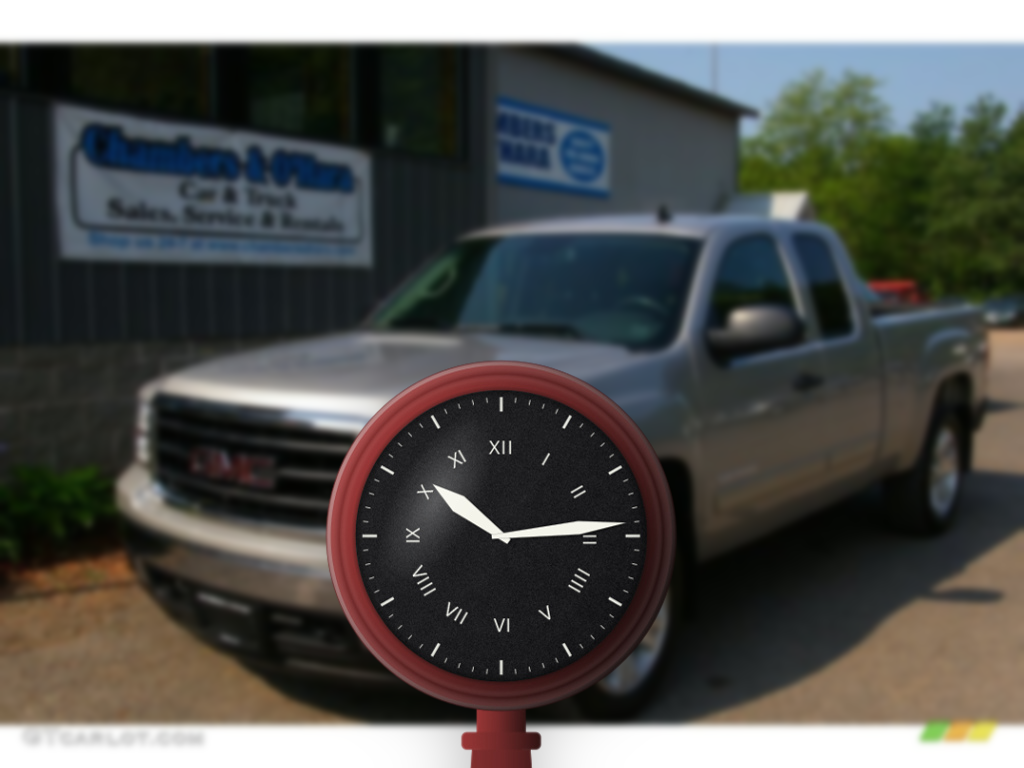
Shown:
10 h 14 min
